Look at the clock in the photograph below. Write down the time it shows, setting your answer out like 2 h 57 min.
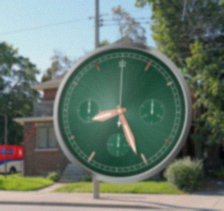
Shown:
8 h 26 min
